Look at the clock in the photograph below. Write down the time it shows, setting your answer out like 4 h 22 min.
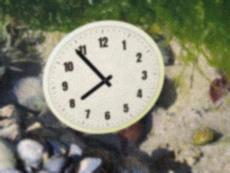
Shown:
7 h 54 min
